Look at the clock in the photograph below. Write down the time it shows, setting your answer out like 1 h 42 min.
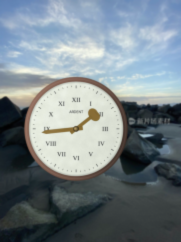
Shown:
1 h 44 min
